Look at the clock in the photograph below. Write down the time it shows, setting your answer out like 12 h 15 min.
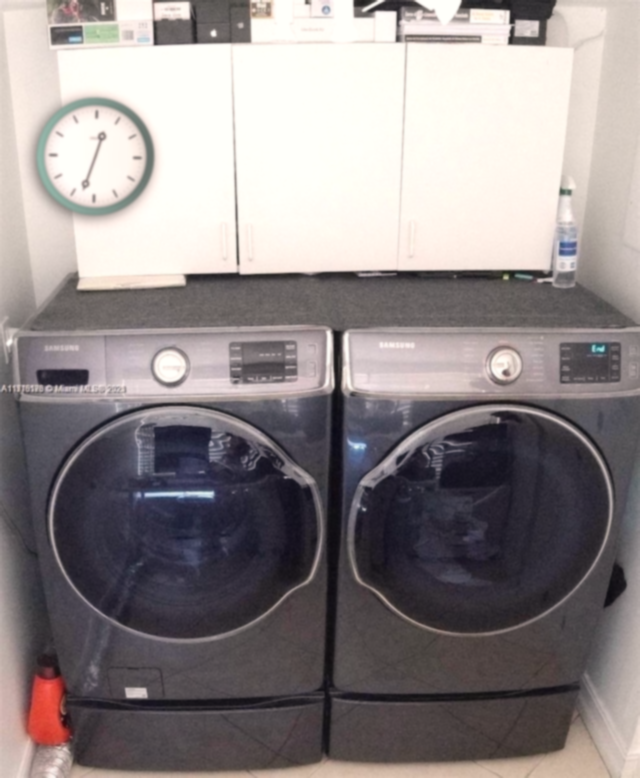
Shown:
12 h 33 min
